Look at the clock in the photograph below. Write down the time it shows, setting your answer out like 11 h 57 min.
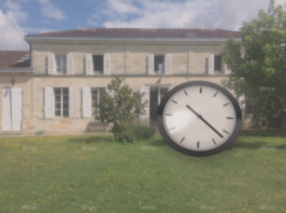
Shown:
10 h 22 min
